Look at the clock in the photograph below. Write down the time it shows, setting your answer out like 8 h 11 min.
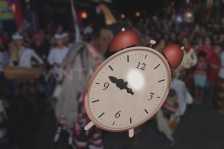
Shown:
9 h 48 min
